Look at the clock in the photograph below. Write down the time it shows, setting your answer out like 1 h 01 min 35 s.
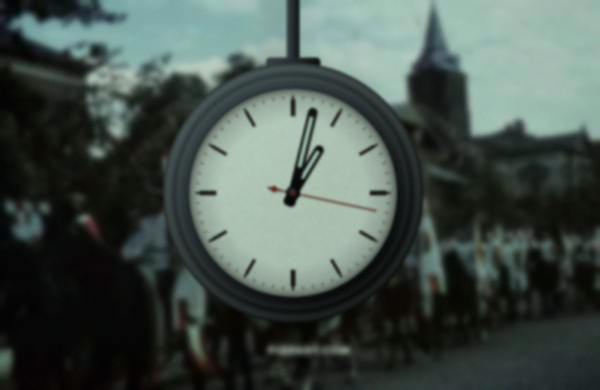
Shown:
1 h 02 min 17 s
